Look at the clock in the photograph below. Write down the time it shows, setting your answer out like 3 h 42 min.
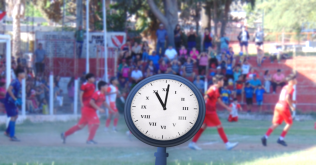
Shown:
11 h 01 min
